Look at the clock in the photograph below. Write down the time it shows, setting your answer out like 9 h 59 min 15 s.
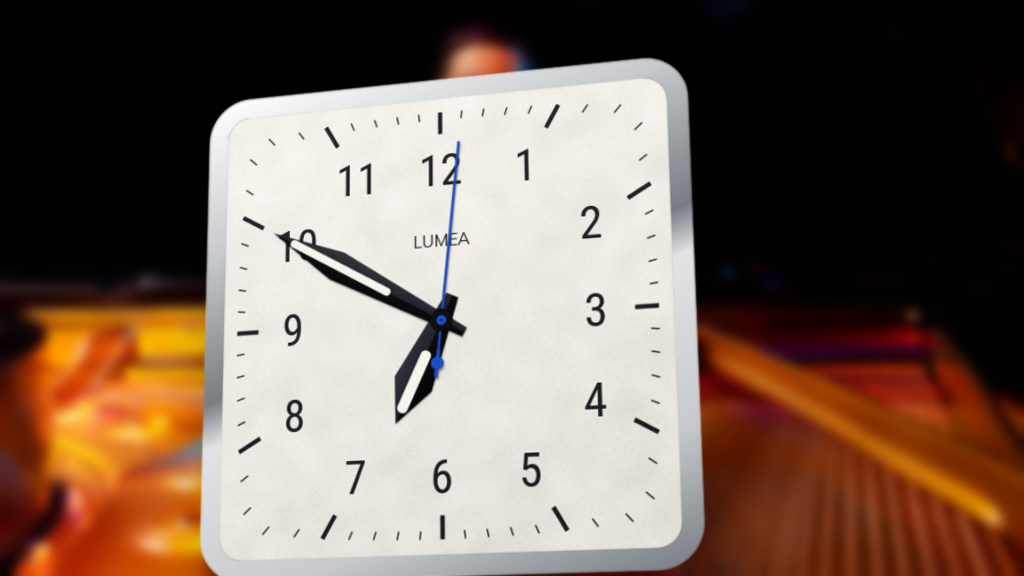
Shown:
6 h 50 min 01 s
